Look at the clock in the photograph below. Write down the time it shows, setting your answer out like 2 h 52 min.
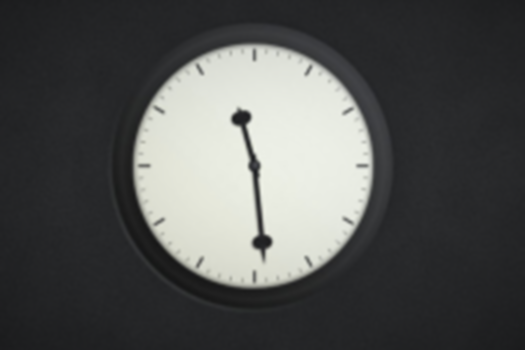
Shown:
11 h 29 min
